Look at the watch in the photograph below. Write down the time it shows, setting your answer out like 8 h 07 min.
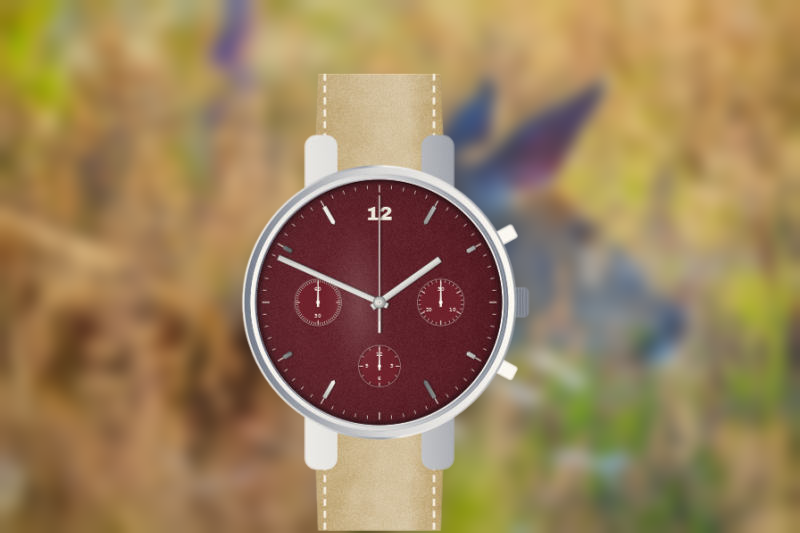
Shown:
1 h 49 min
